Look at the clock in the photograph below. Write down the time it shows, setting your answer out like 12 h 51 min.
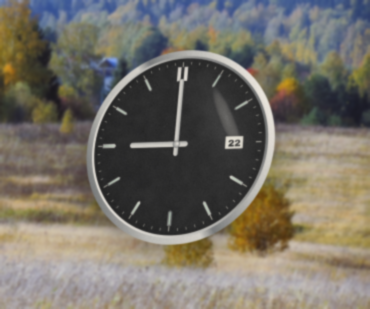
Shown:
9 h 00 min
